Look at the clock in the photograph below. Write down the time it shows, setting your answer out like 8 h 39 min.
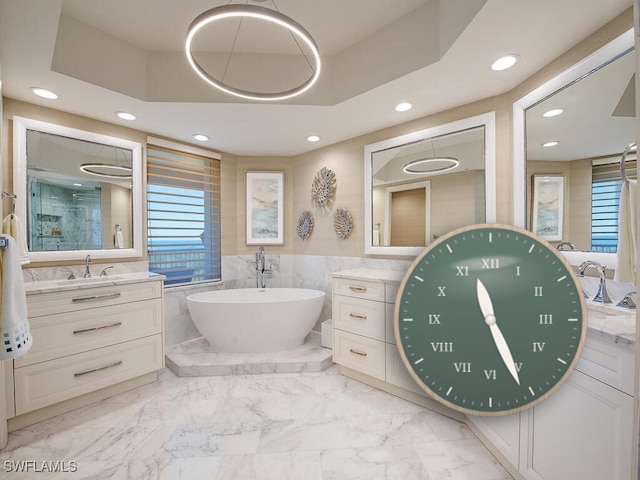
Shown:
11 h 26 min
